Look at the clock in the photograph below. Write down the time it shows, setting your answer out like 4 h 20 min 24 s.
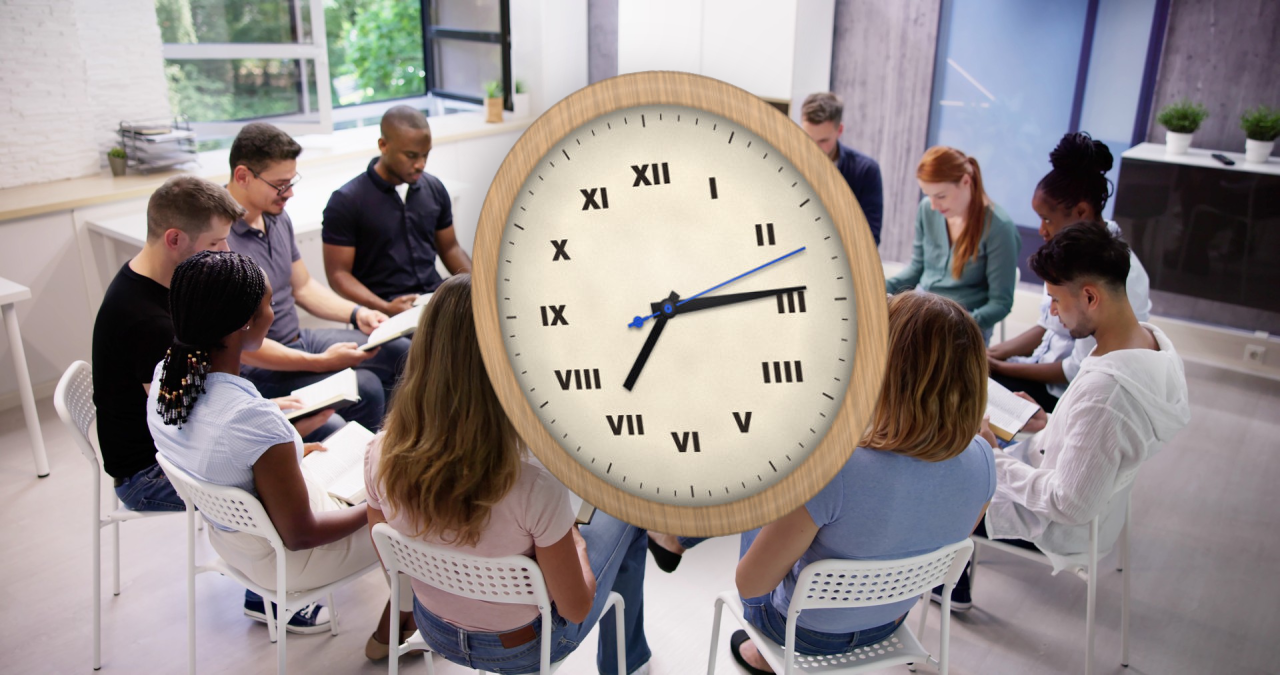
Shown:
7 h 14 min 12 s
